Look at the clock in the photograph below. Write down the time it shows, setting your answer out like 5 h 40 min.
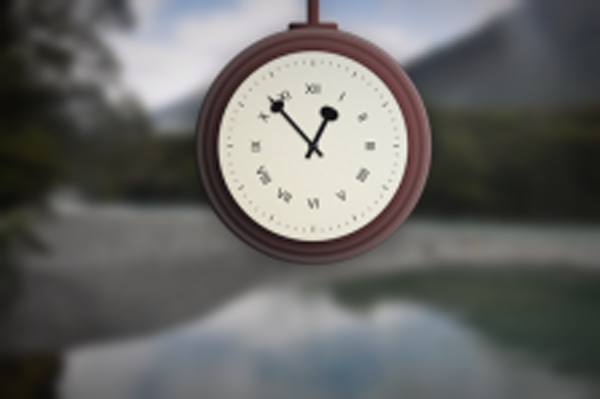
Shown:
12 h 53 min
